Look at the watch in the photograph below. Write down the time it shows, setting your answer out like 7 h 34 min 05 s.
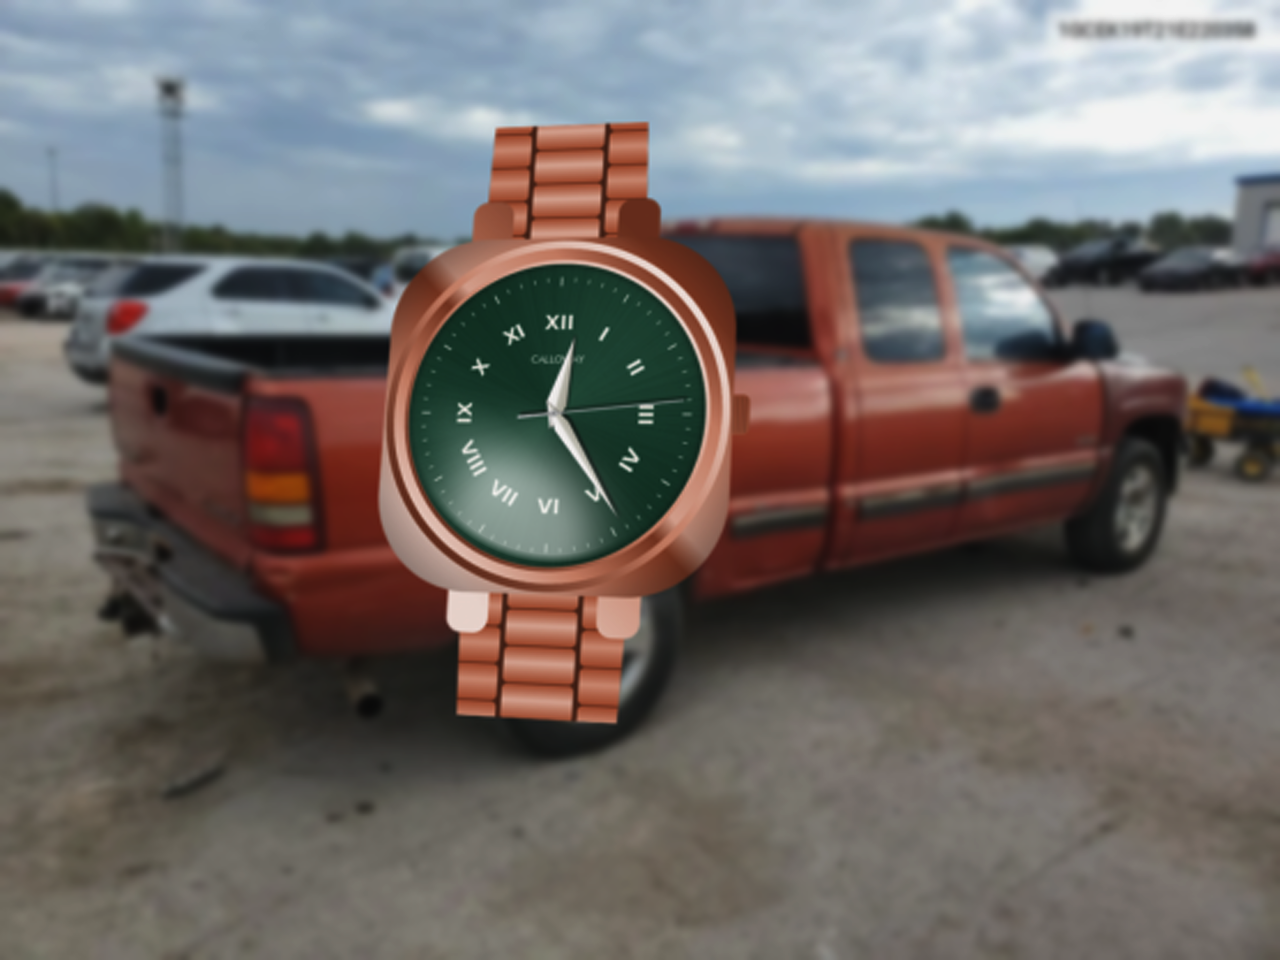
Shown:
12 h 24 min 14 s
